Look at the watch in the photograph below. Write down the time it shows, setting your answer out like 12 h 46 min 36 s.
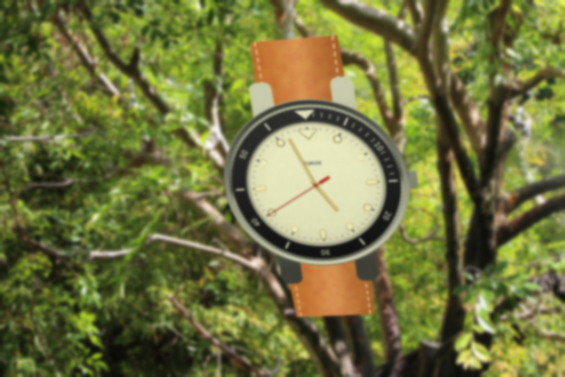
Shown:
4 h 56 min 40 s
